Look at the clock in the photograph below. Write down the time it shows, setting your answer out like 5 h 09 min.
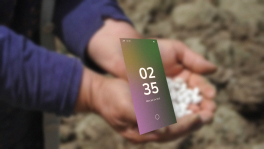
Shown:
2 h 35 min
